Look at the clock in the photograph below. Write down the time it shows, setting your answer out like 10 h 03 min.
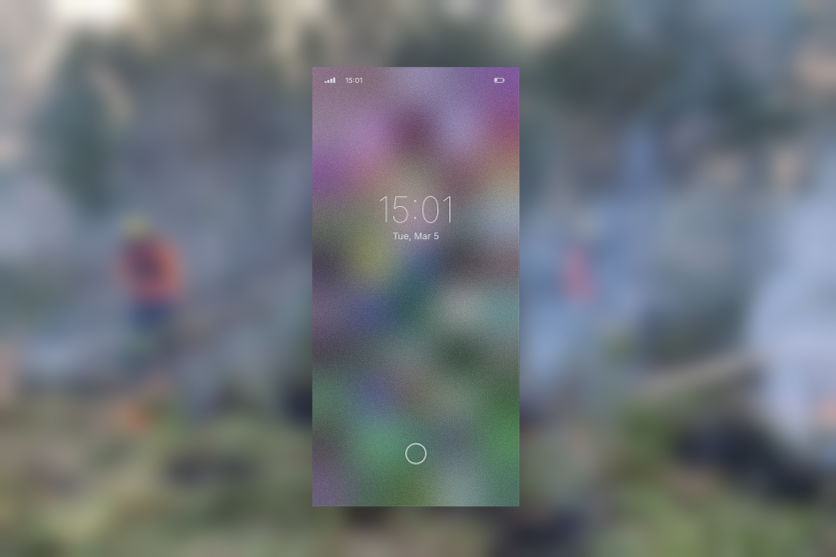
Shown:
15 h 01 min
